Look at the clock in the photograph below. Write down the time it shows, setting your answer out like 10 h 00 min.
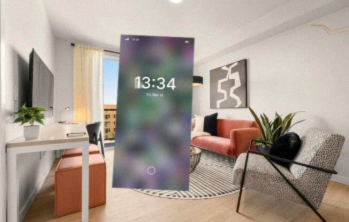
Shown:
13 h 34 min
